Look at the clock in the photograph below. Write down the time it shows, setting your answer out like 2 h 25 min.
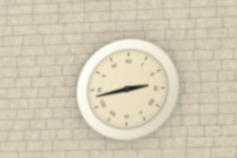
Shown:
2 h 43 min
